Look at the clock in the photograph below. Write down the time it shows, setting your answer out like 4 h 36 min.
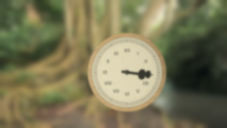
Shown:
3 h 16 min
